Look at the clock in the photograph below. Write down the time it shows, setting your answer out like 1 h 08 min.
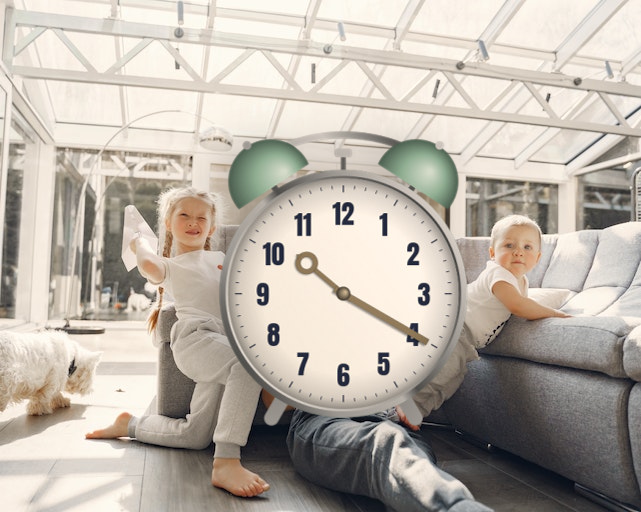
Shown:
10 h 20 min
